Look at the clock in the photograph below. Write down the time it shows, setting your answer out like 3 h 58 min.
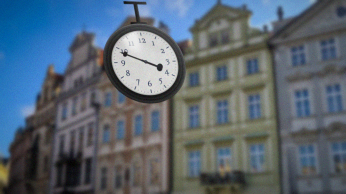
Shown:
3 h 49 min
